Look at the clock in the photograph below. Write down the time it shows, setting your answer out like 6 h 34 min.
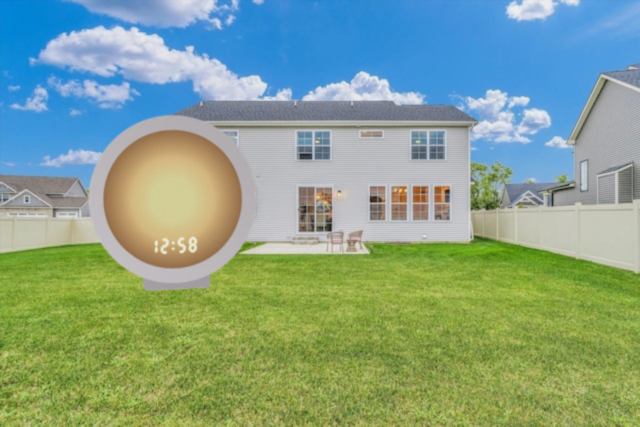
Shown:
12 h 58 min
